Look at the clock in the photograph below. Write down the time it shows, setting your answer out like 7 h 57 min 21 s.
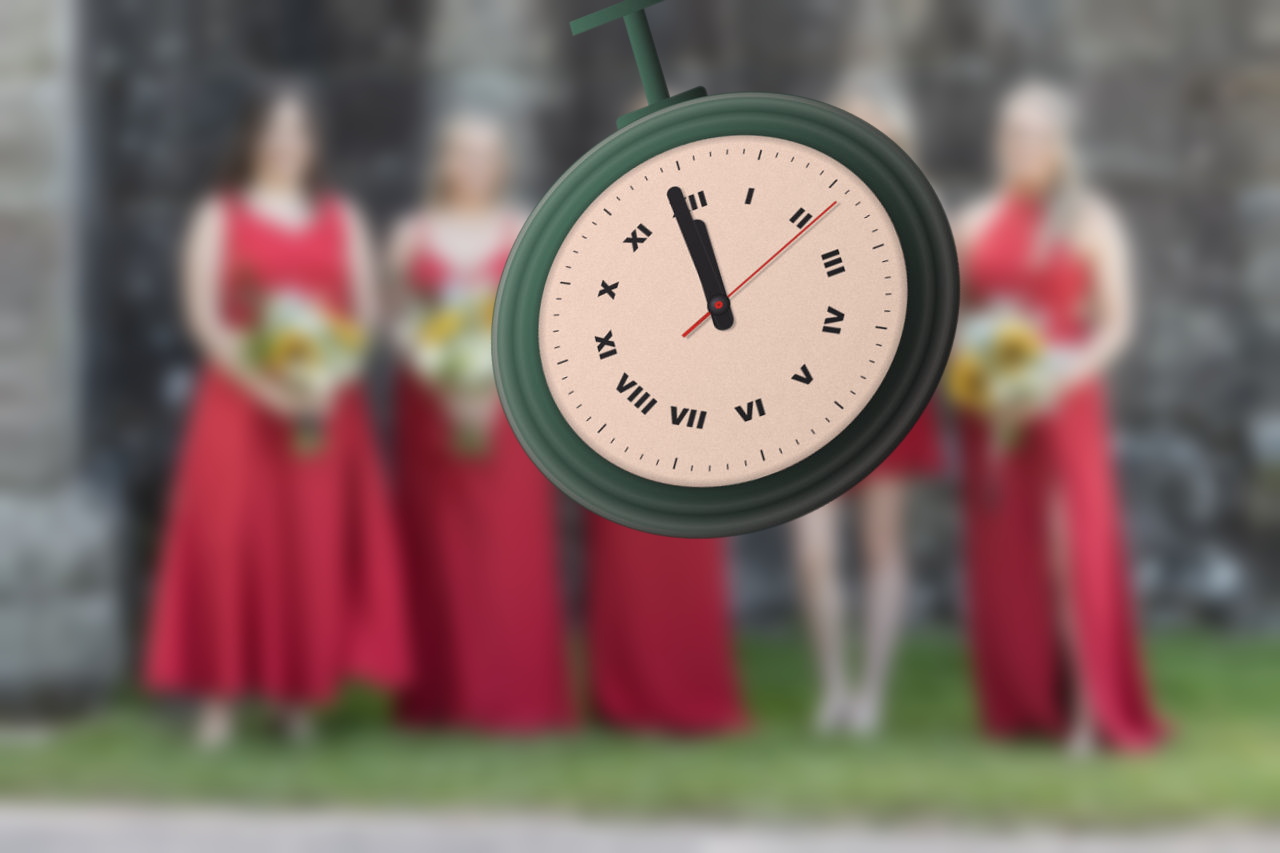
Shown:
11 h 59 min 11 s
